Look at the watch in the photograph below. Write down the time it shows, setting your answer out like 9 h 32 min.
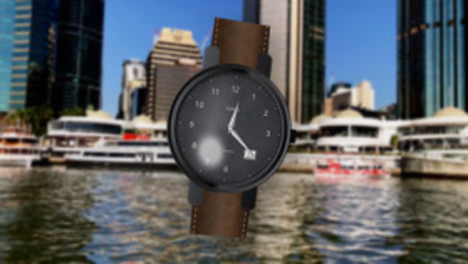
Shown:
12 h 22 min
